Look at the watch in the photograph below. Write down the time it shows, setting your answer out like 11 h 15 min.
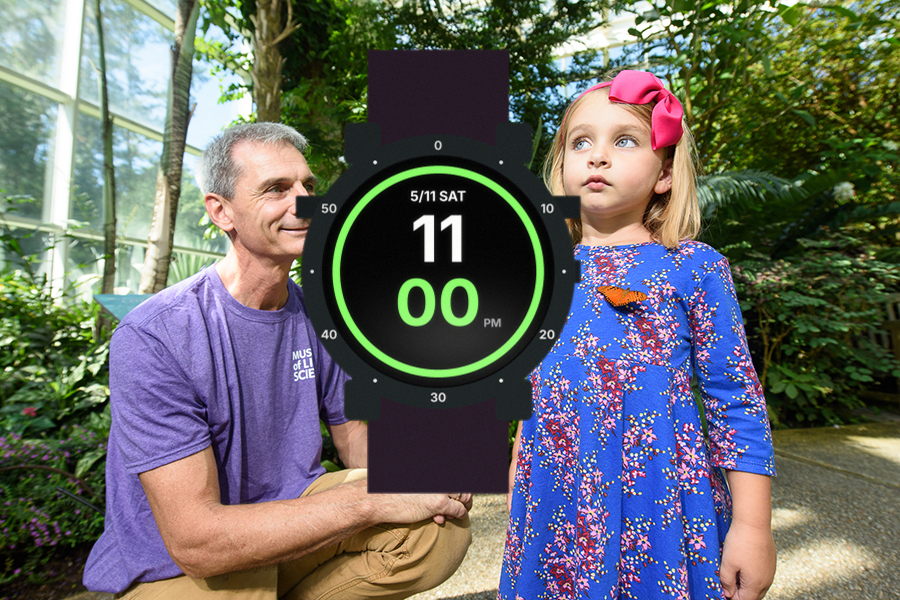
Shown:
11 h 00 min
